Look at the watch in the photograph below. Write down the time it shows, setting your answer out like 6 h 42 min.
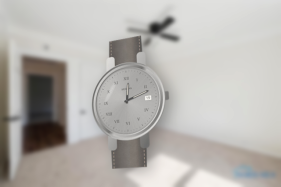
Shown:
12 h 12 min
